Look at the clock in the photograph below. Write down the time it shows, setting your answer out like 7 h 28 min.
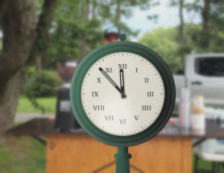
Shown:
11 h 53 min
